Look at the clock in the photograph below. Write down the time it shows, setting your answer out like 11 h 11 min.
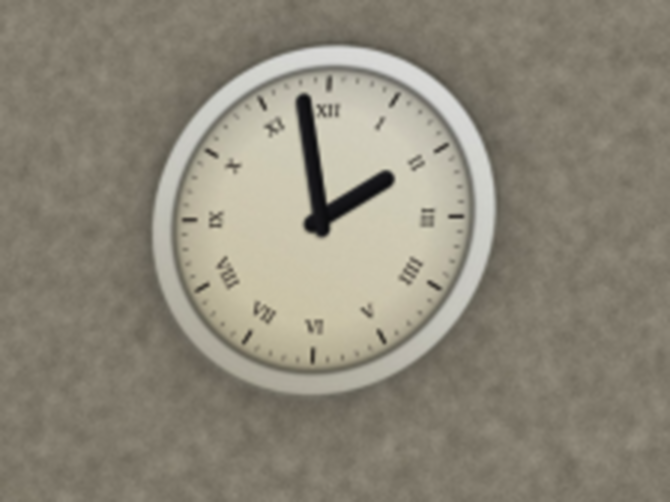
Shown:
1 h 58 min
